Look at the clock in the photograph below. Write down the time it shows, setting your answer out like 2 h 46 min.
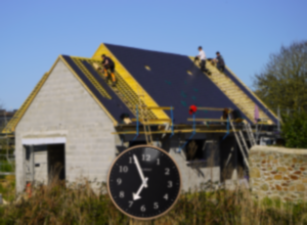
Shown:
6 h 56 min
